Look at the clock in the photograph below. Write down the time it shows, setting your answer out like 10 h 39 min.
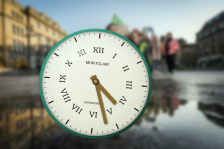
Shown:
4 h 27 min
